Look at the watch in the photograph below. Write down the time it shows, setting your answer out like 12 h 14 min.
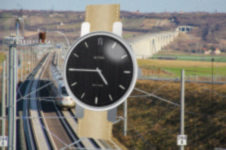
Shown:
4 h 45 min
